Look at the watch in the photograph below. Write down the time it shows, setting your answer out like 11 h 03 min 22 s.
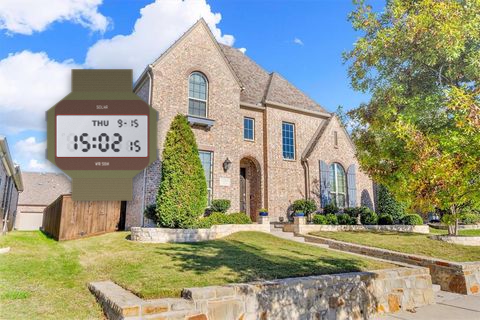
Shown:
15 h 02 min 15 s
